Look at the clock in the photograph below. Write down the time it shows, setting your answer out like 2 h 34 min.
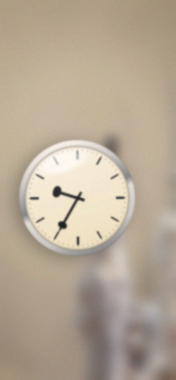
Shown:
9 h 35 min
